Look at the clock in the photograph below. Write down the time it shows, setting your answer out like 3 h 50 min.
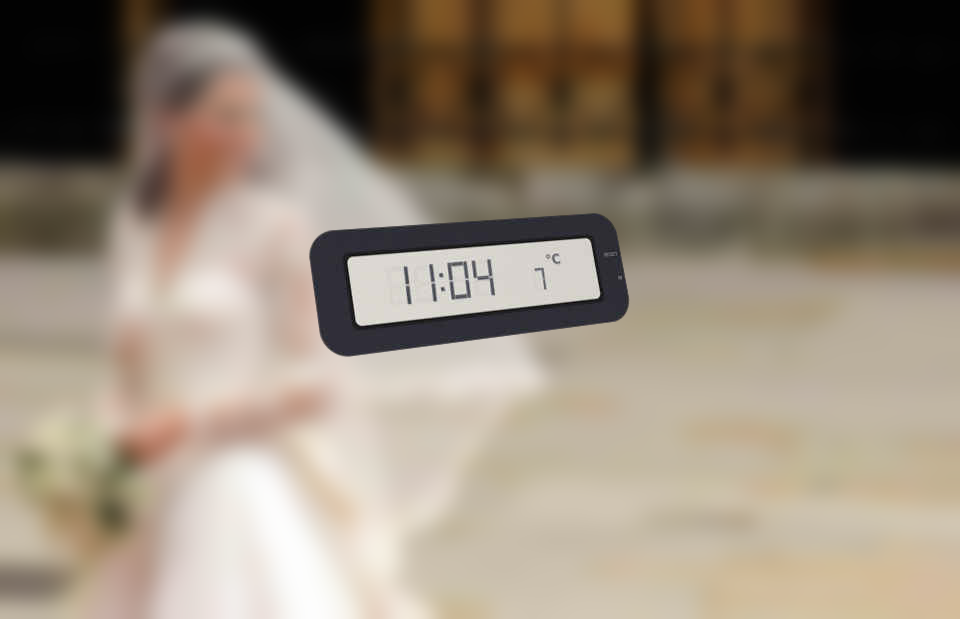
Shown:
11 h 04 min
